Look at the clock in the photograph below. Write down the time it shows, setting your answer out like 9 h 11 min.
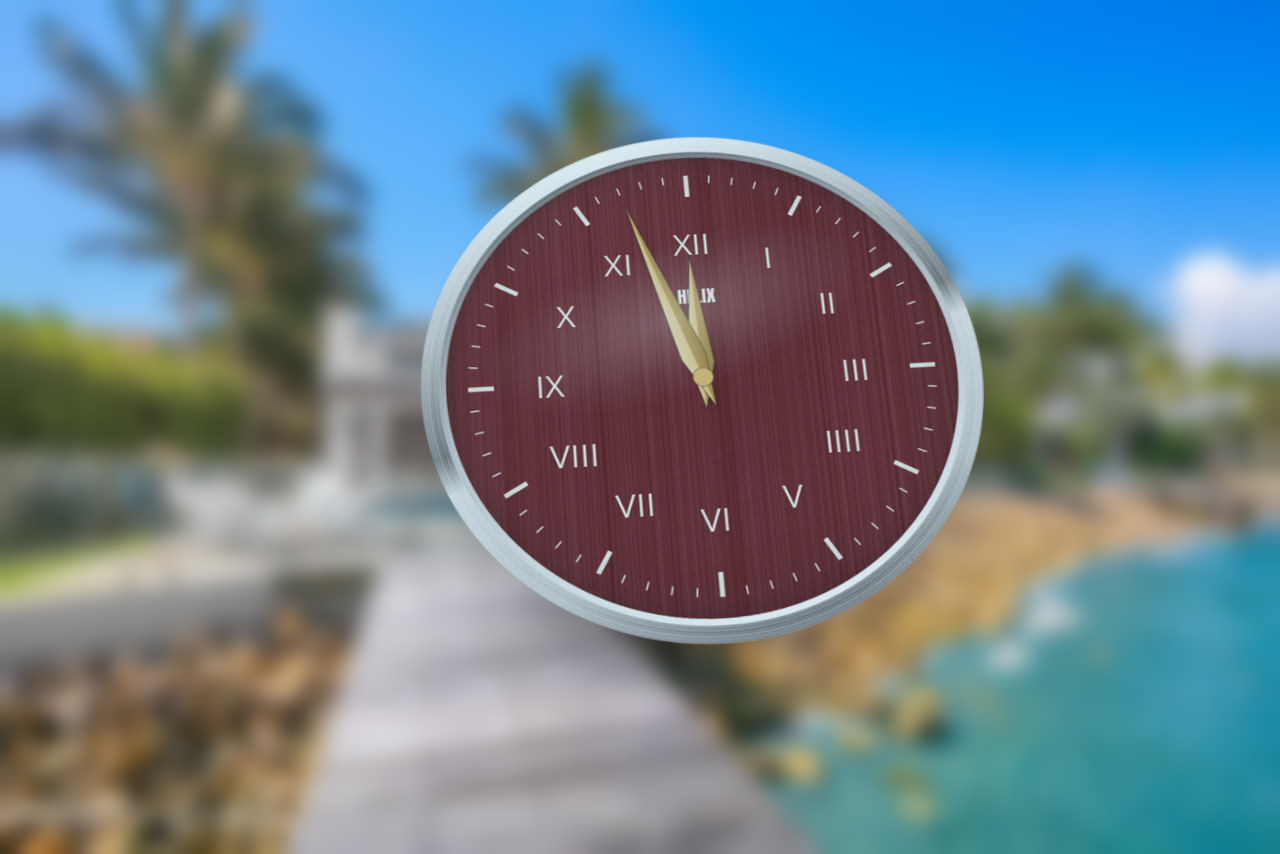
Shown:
11 h 57 min
